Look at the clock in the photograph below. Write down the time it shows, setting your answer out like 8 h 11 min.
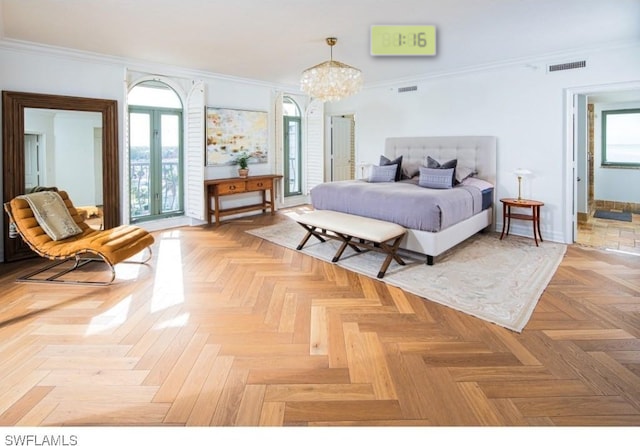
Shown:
1 h 16 min
